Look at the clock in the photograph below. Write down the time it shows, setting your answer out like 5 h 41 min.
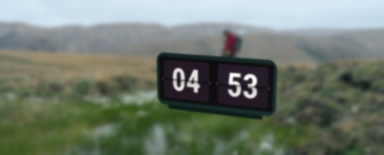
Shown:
4 h 53 min
